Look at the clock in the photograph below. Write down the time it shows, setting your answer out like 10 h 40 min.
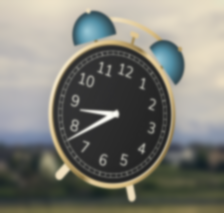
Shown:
8 h 38 min
